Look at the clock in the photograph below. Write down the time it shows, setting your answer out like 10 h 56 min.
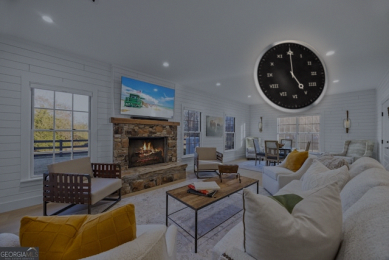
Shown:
5 h 00 min
